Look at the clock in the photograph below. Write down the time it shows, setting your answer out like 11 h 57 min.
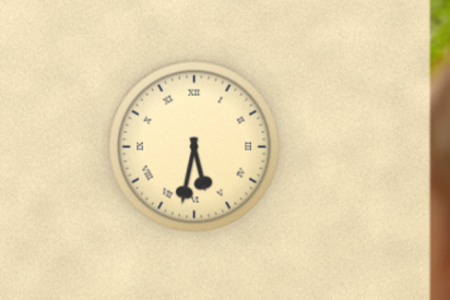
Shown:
5 h 32 min
